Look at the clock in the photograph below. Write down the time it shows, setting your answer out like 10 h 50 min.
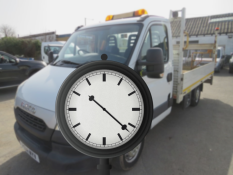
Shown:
10 h 22 min
